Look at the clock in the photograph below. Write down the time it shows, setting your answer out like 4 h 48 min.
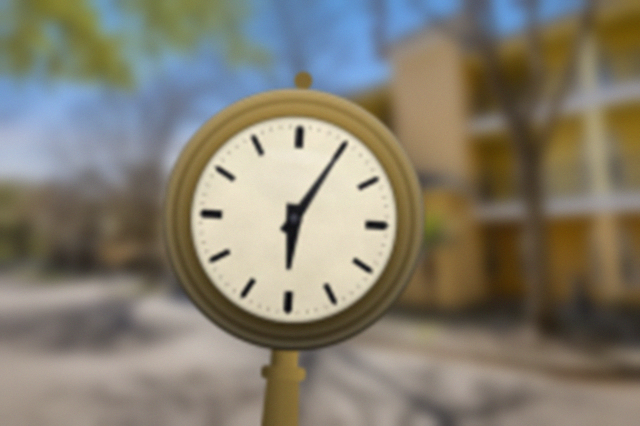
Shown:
6 h 05 min
